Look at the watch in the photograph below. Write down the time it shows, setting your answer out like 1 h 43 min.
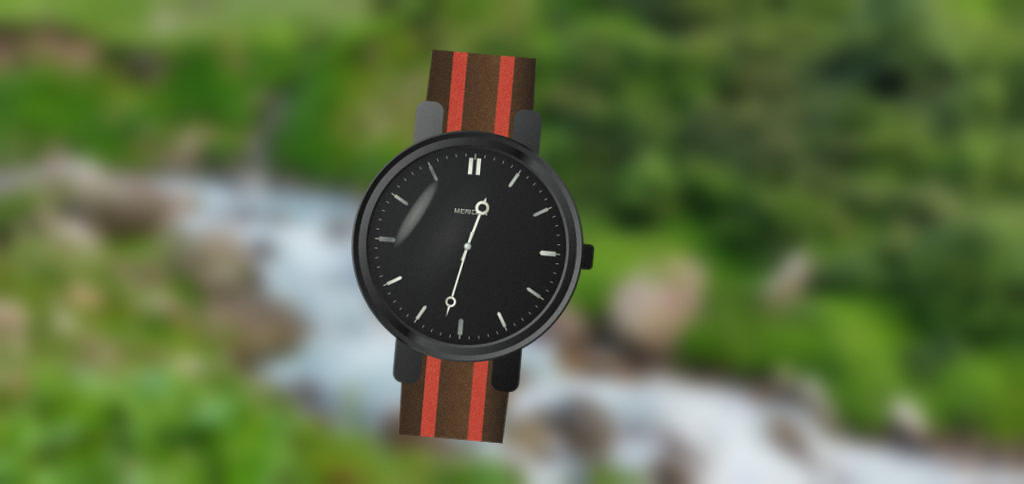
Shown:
12 h 32 min
